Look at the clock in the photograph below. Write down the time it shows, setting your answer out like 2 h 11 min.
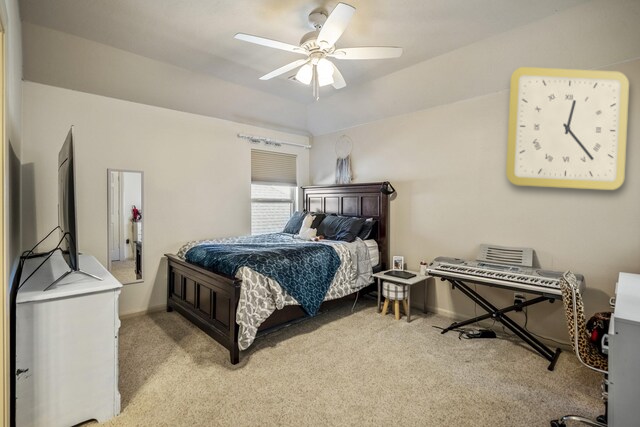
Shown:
12 h 23 min
